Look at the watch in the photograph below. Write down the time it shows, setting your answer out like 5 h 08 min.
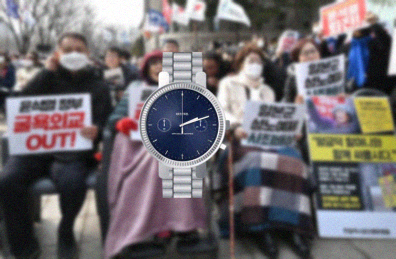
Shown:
2 h 12 min
